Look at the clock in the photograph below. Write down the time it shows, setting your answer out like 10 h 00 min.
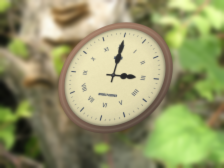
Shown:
3 h 00 min
